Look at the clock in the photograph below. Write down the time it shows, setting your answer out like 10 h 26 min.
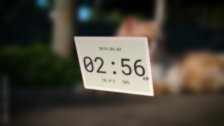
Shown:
2 h 56 min
